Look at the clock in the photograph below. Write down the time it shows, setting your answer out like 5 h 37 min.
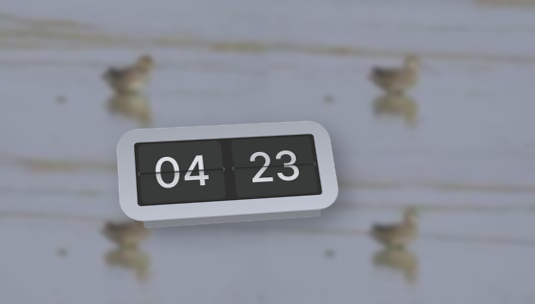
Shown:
4 h 23 min
